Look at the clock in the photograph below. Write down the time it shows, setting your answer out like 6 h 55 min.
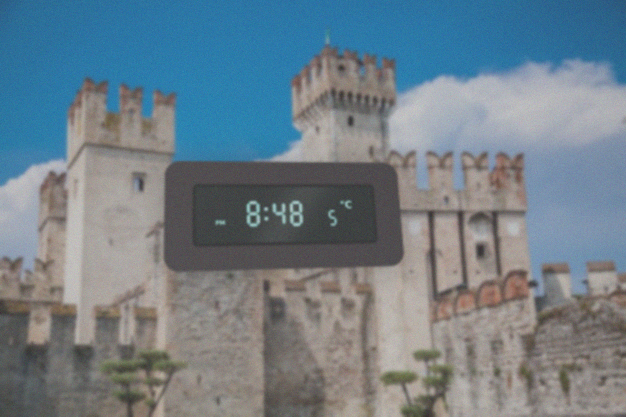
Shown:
8 h 48 min
